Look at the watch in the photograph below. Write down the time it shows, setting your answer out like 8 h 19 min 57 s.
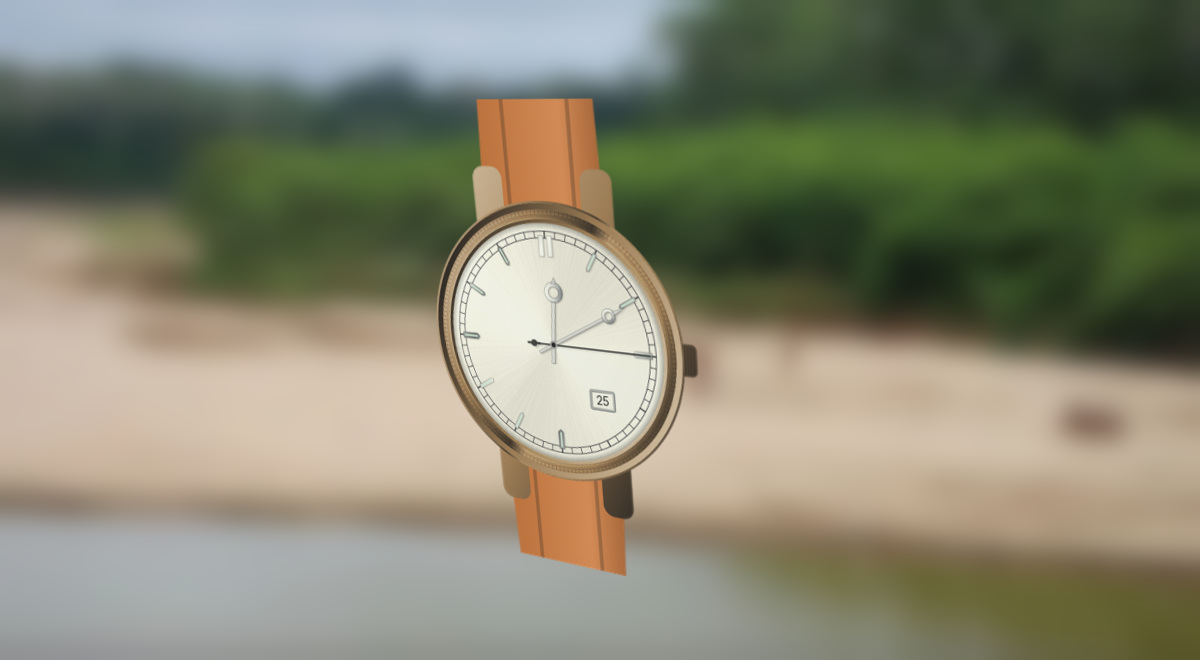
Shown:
12 h 10 min 15 s
